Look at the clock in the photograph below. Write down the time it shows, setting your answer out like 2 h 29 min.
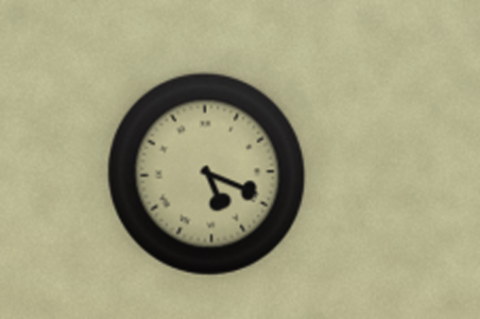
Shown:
5 h 19 min
